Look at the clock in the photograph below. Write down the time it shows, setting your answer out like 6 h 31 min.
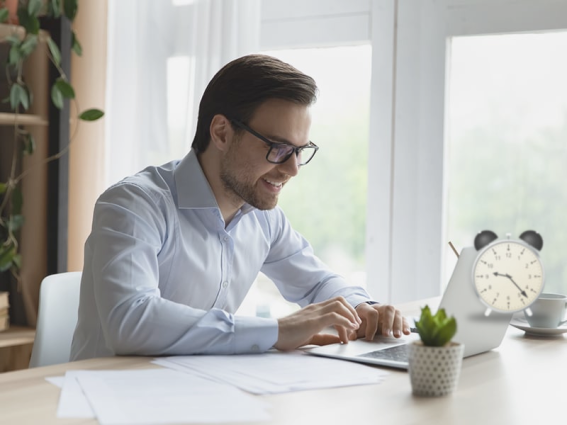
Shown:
9 h 23 min
